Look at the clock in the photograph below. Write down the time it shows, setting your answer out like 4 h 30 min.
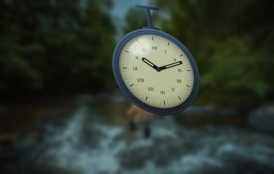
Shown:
10 h 12 min
